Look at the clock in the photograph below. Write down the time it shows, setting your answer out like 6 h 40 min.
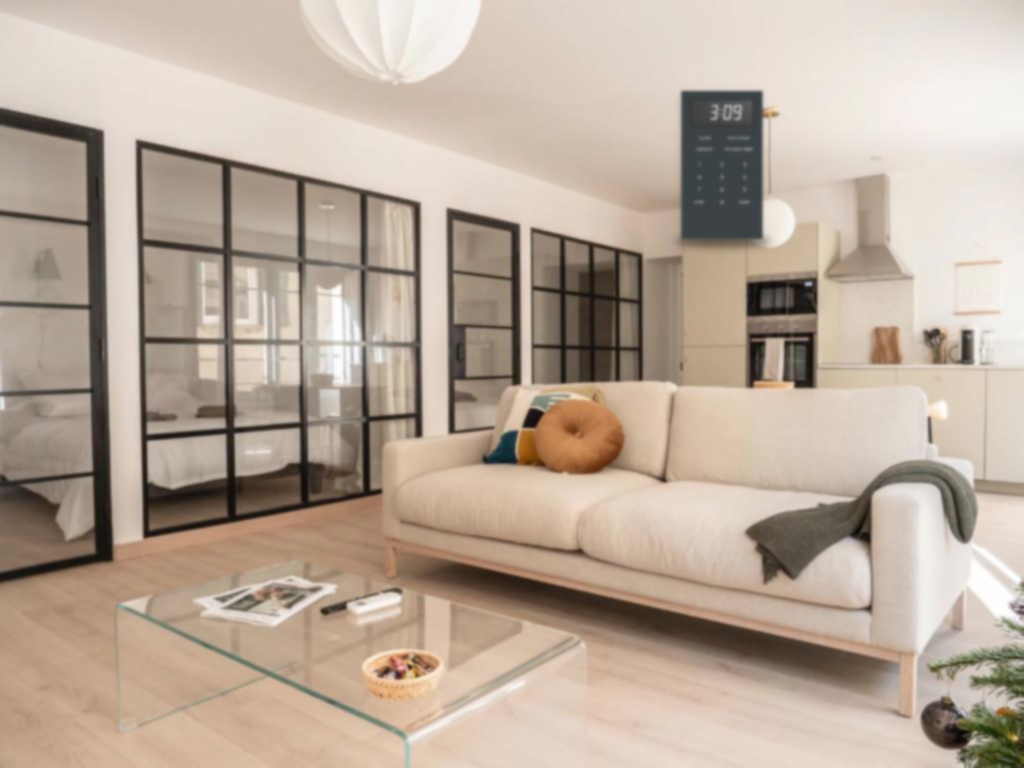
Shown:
3 h 09 min
